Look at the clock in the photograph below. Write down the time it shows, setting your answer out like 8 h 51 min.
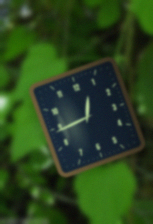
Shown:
12 h 44 min
